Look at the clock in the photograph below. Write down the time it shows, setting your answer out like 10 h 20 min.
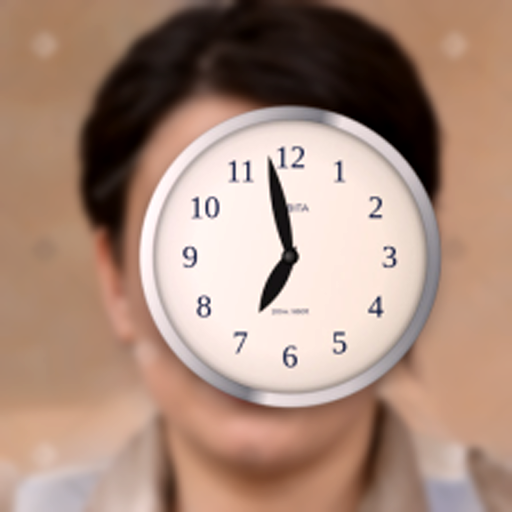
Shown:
6 h 58 min
